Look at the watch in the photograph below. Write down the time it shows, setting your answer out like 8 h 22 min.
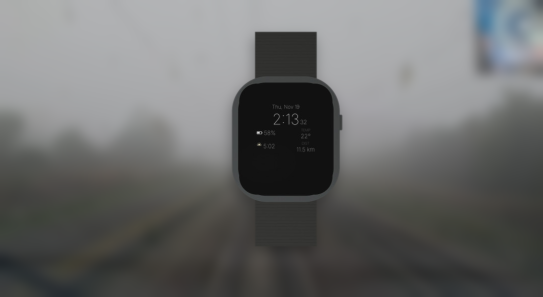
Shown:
2 h 13 min
